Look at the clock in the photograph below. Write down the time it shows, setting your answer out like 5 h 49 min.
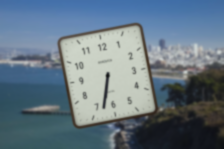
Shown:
6 h 33 min
